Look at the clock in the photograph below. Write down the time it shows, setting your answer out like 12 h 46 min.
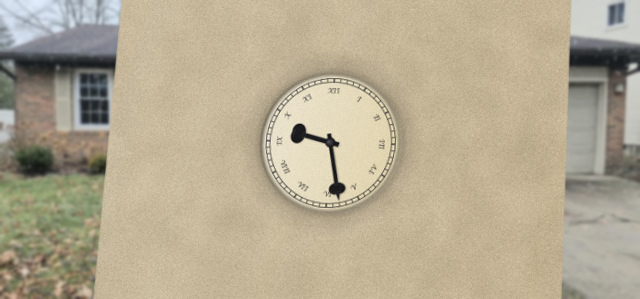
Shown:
9 h 28 min
